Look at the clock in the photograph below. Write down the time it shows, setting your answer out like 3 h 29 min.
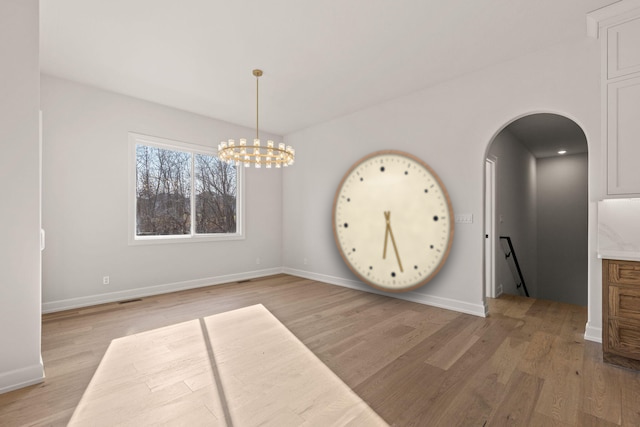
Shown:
6 h 28 min
